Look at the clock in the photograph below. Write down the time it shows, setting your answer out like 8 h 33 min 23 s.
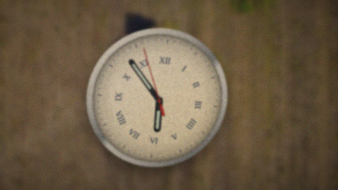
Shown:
5 h 52 min 56 s
